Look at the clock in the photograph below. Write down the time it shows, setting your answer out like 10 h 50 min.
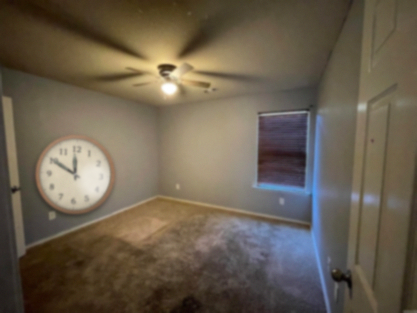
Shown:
11 h 50 min
